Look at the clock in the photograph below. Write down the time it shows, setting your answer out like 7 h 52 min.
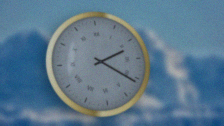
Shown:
2 h 21 min
